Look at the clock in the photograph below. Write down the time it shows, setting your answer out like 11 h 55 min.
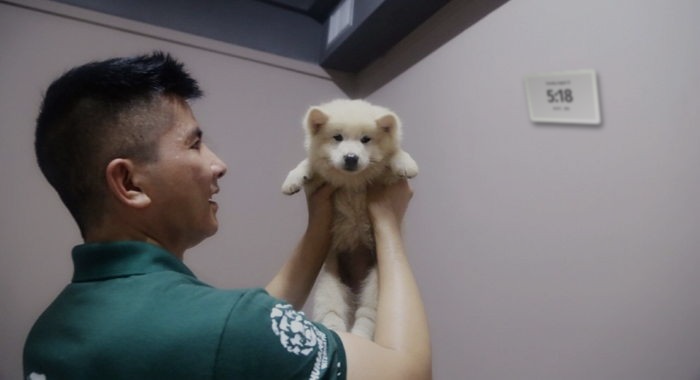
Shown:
5 h 18 min
